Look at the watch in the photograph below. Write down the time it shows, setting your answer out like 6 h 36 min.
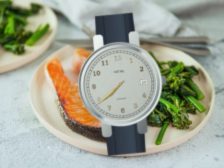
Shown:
7 h 39 min
